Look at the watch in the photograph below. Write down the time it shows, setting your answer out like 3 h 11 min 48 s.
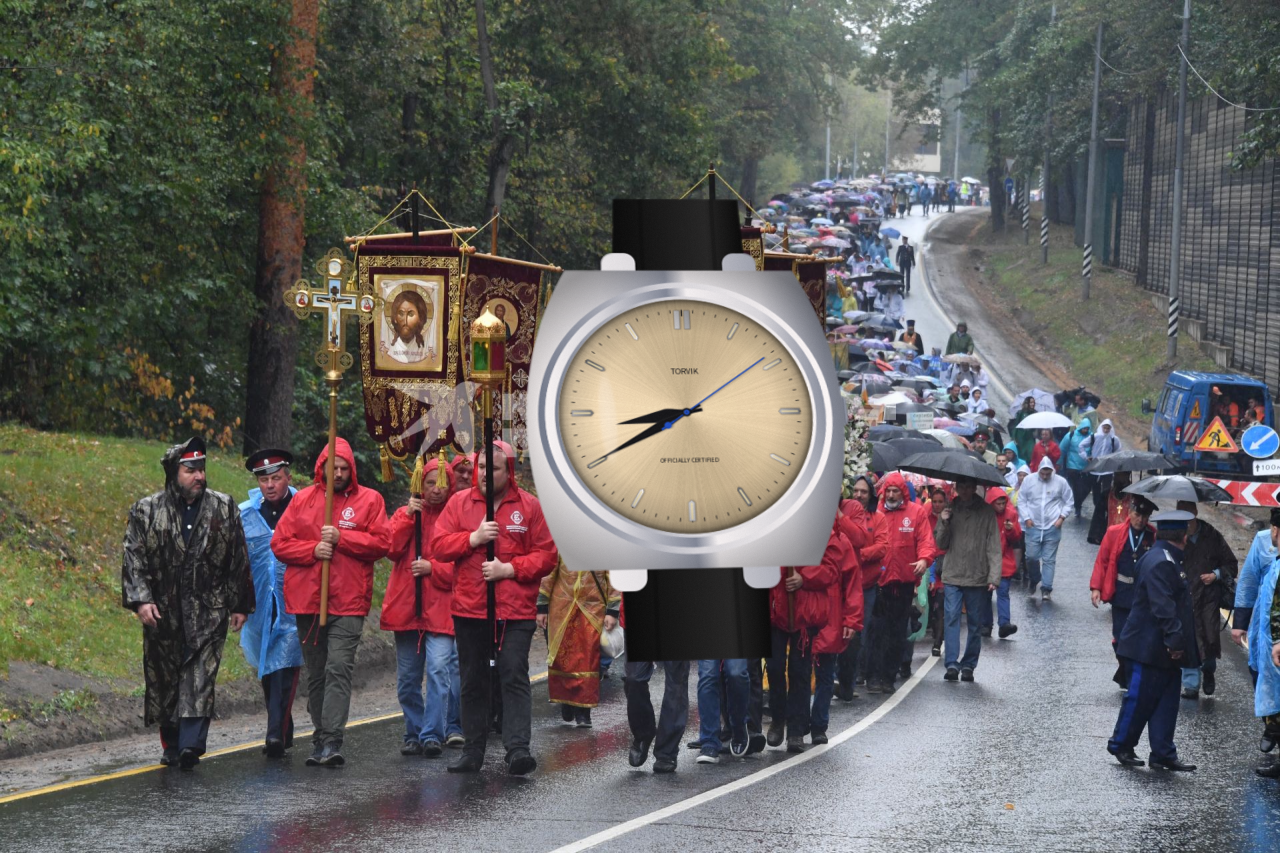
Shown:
8 h 40 min 09 s
